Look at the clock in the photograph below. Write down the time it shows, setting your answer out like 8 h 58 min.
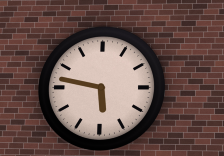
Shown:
5 h 47 min
